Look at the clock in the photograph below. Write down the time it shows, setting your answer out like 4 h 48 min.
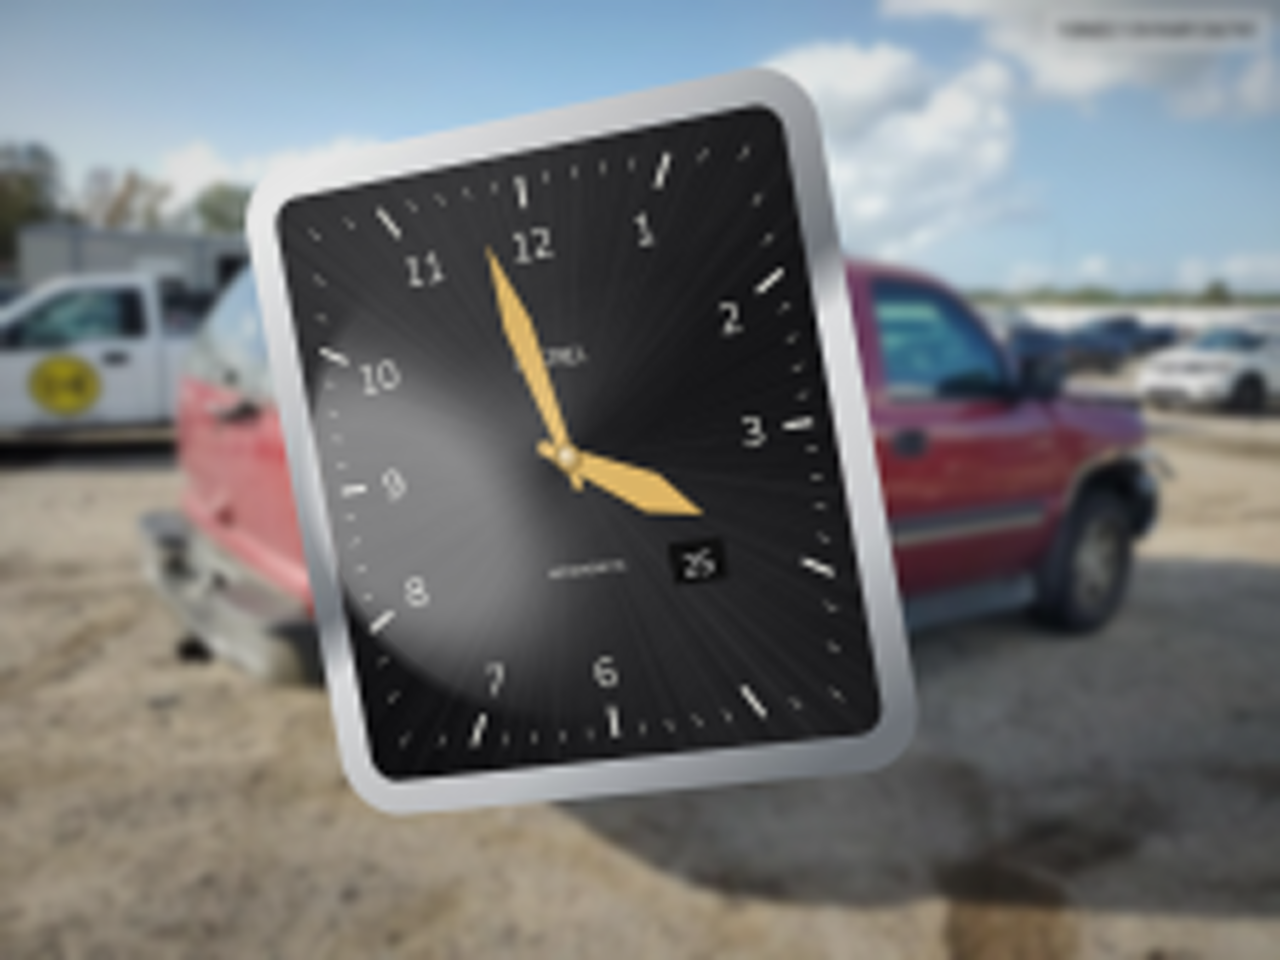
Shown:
3 h 58 min
